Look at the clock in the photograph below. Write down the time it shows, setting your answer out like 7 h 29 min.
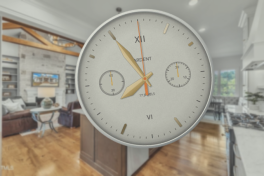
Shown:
7 h 55 min
